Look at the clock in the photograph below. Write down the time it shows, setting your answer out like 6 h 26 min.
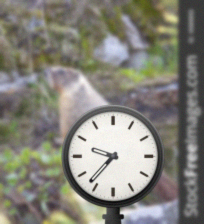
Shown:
9 h 37 min
